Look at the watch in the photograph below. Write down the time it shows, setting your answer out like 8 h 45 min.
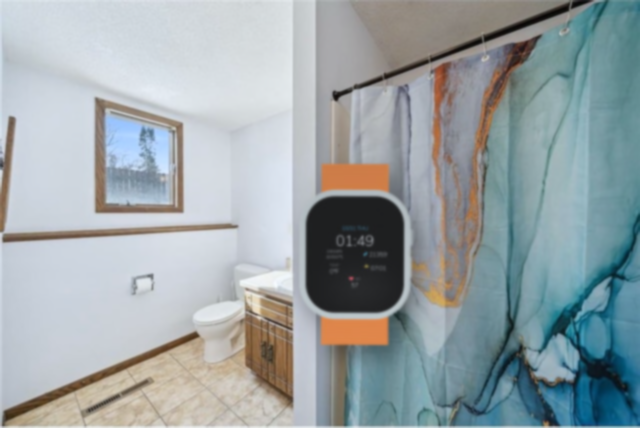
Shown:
1 h 49 min
